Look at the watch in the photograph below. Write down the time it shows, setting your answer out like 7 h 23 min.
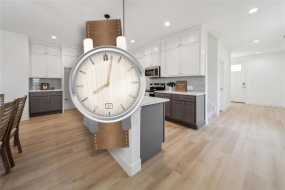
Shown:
8 h 02 min
